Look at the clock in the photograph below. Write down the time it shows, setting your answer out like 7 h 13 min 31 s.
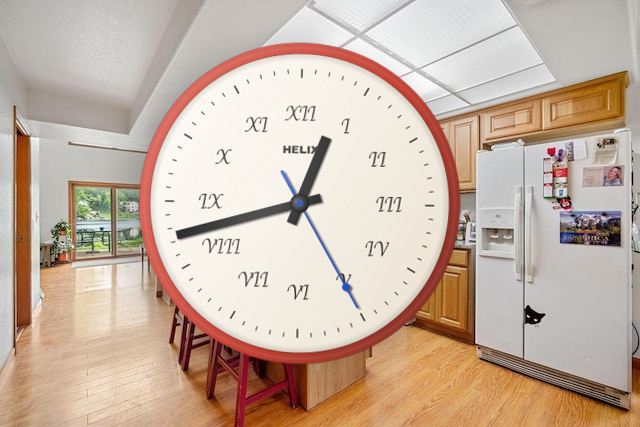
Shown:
12 h 42 min 25 s
